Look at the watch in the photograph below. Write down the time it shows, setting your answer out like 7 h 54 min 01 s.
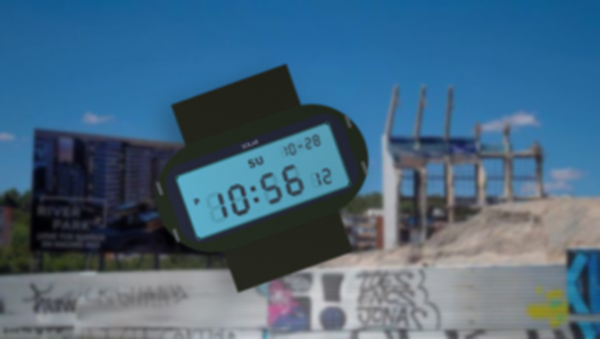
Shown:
10 h 56 min 12 s
